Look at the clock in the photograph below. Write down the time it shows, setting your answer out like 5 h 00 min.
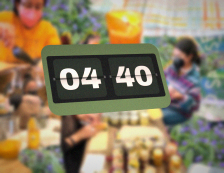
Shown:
4 h 40 min
